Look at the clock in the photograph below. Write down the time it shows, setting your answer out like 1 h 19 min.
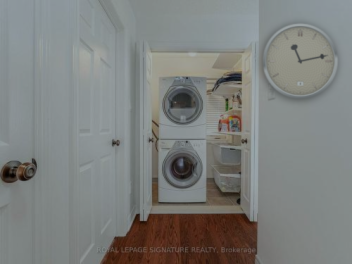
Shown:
11 h 13 min
